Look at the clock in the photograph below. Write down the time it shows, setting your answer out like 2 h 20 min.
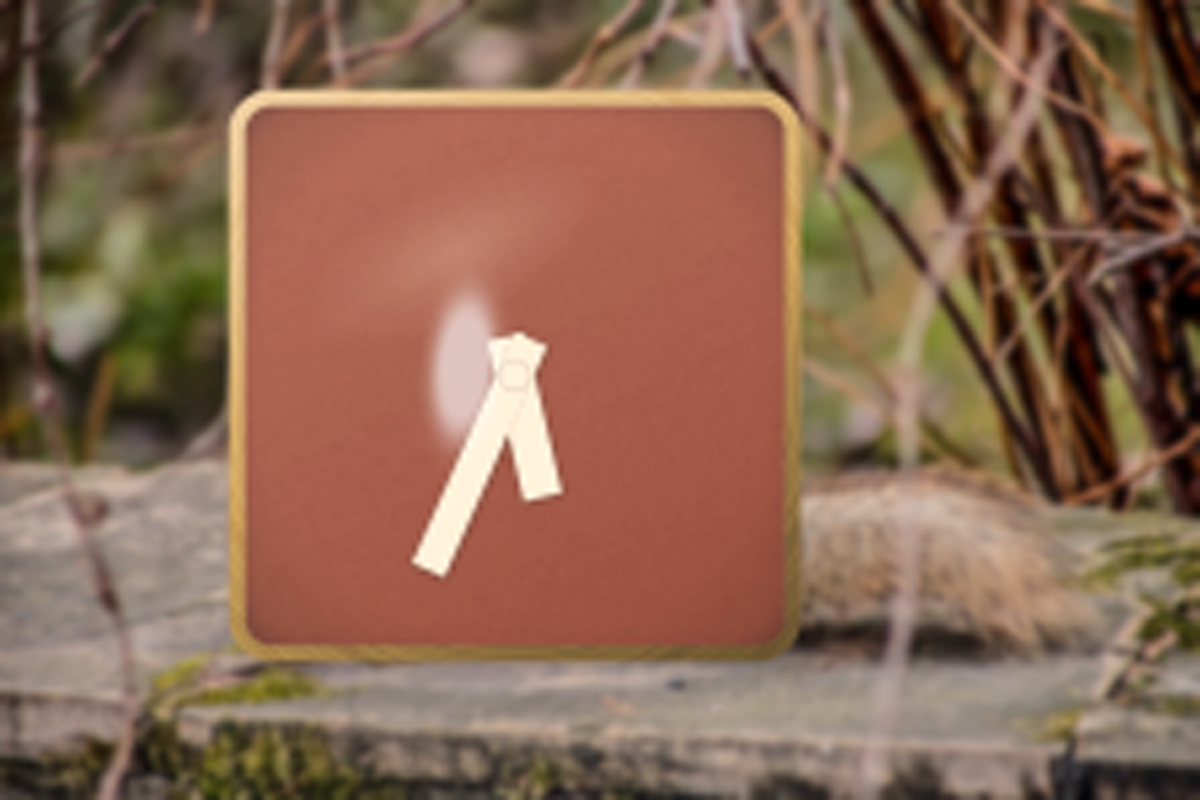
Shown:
5 h 34 min
